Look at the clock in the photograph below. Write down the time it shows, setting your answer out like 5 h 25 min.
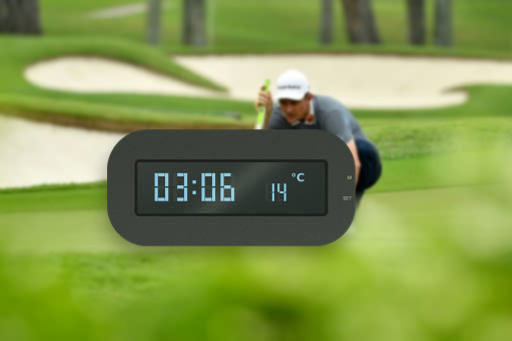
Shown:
3 h 06 min
